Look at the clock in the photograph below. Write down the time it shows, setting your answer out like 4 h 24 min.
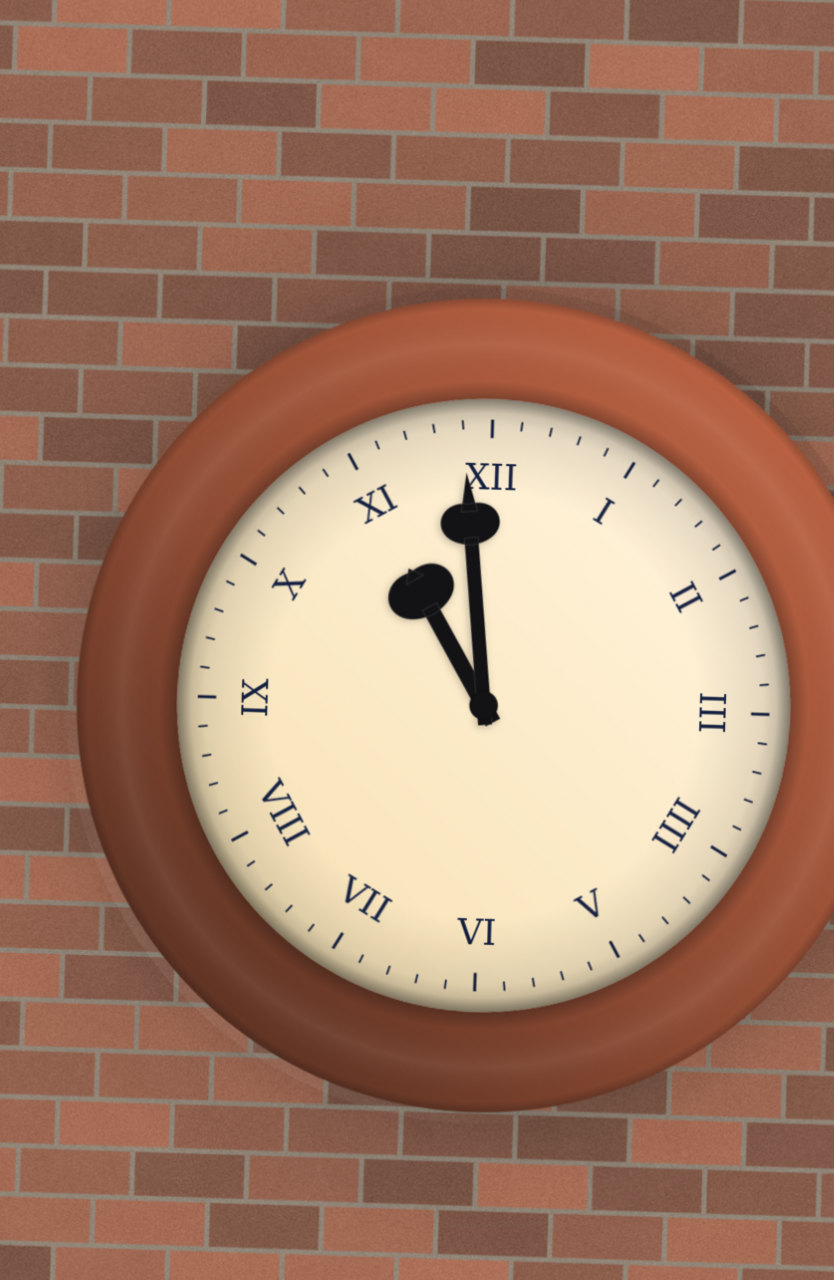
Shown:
10 h 59 min
